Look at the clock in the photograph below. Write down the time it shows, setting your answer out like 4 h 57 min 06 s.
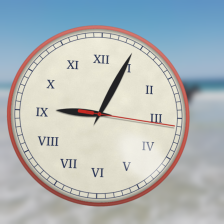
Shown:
9 h 04 min 16 s
